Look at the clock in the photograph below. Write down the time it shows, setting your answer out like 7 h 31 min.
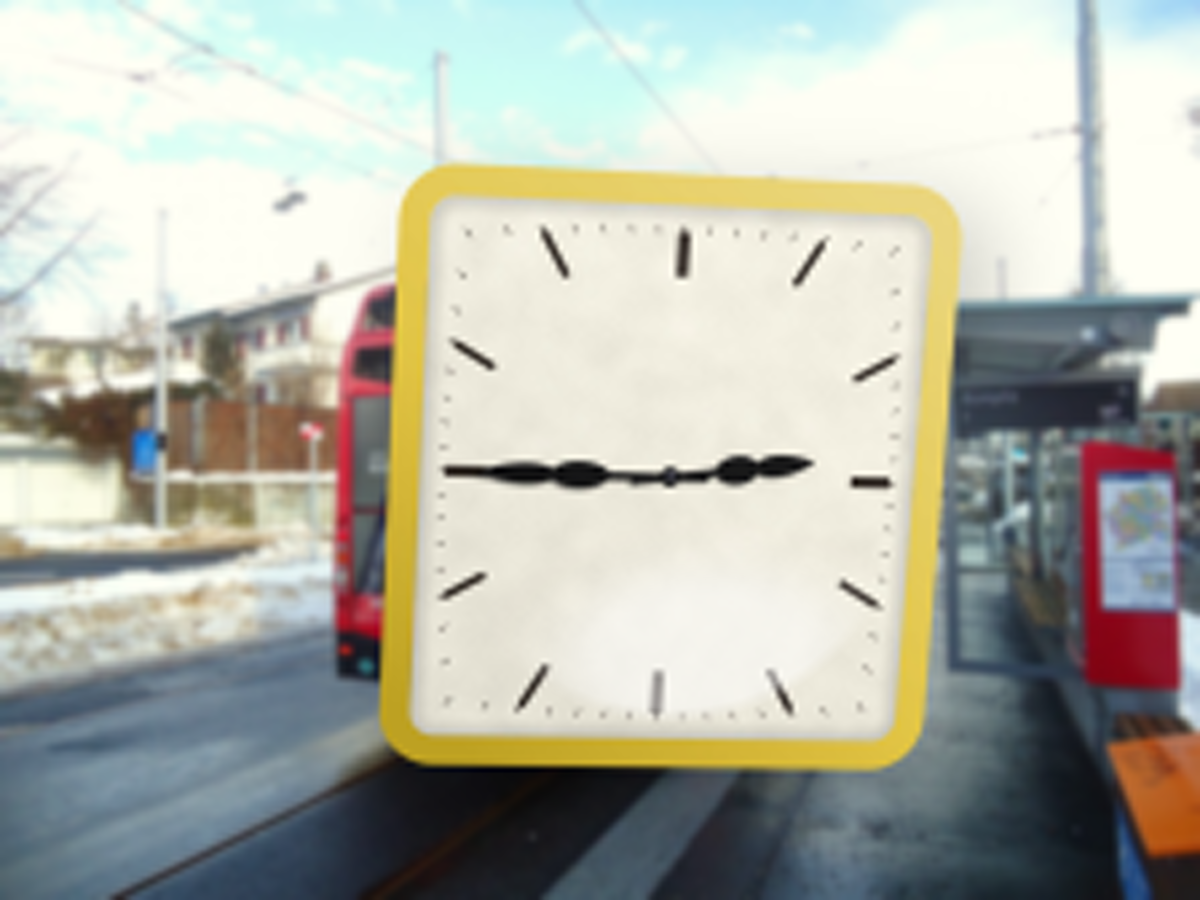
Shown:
2 h 45 min
